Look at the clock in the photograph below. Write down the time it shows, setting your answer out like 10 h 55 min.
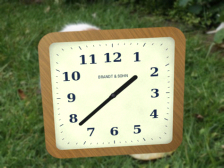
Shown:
1 h 38 min
